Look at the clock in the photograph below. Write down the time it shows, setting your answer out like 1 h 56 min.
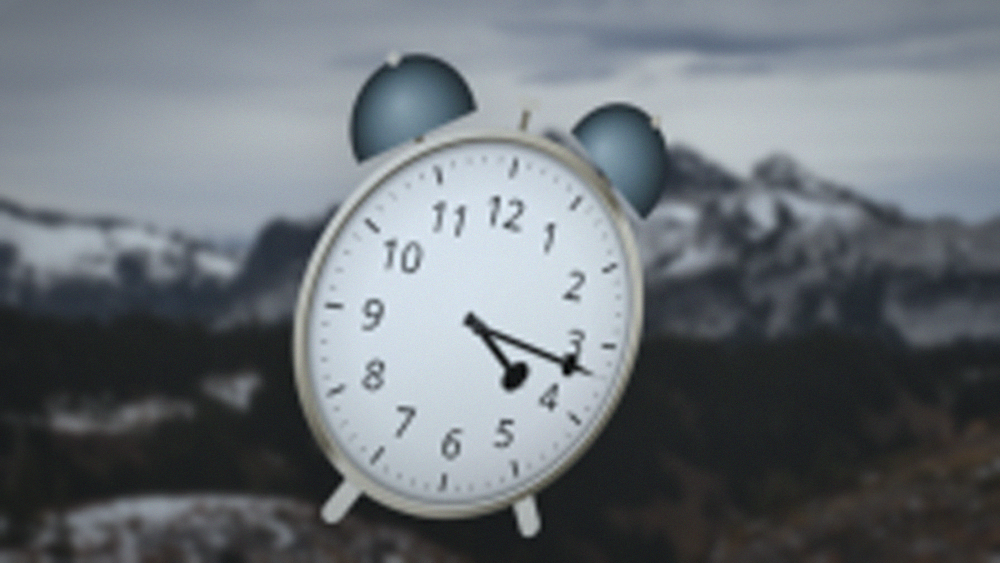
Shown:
4 h 17 min
